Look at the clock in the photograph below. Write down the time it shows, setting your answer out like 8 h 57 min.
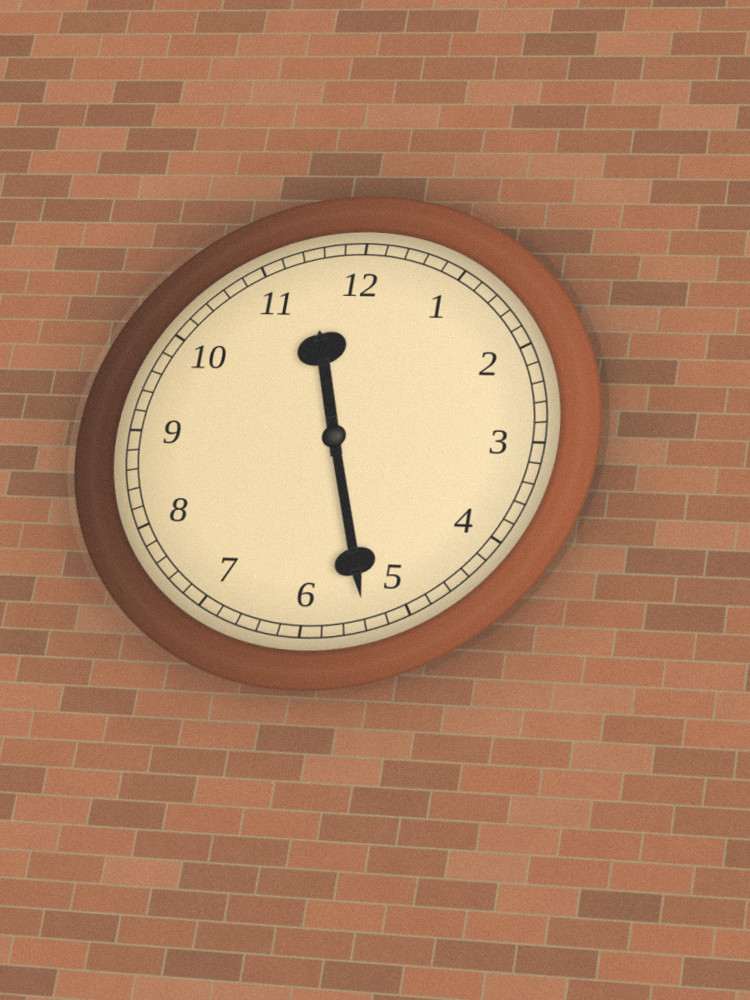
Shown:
11 h 27 min
